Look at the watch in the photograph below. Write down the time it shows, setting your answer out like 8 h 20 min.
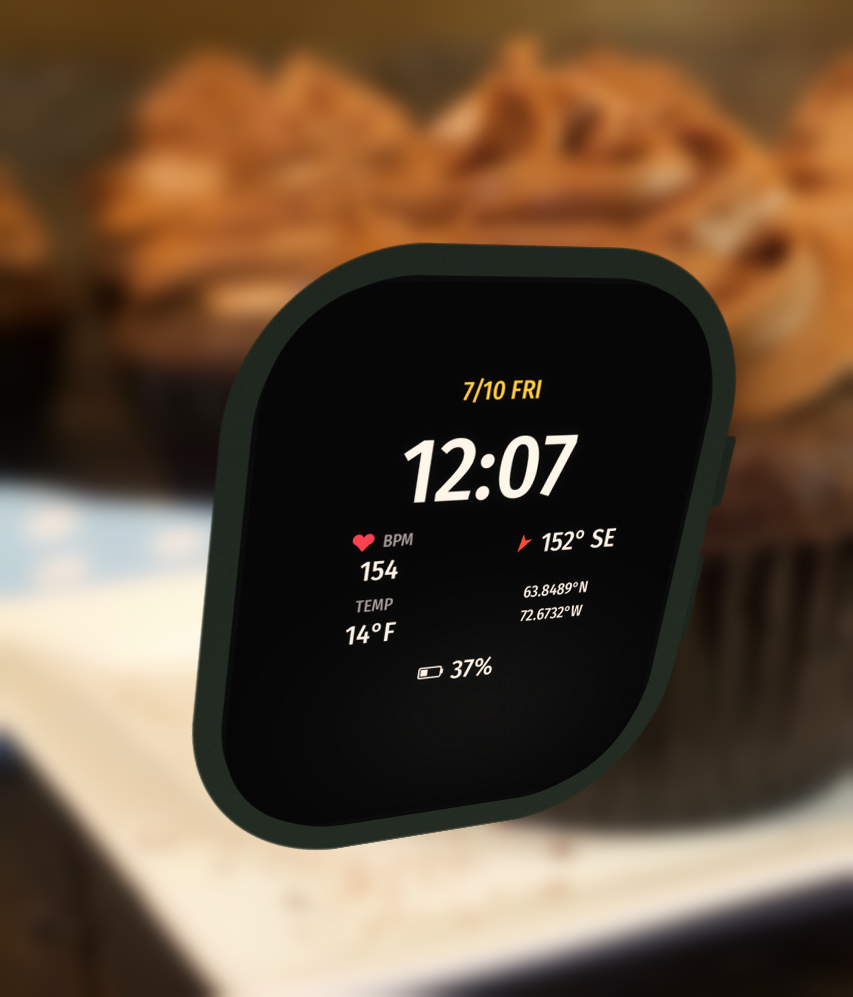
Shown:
12 h 07 min
